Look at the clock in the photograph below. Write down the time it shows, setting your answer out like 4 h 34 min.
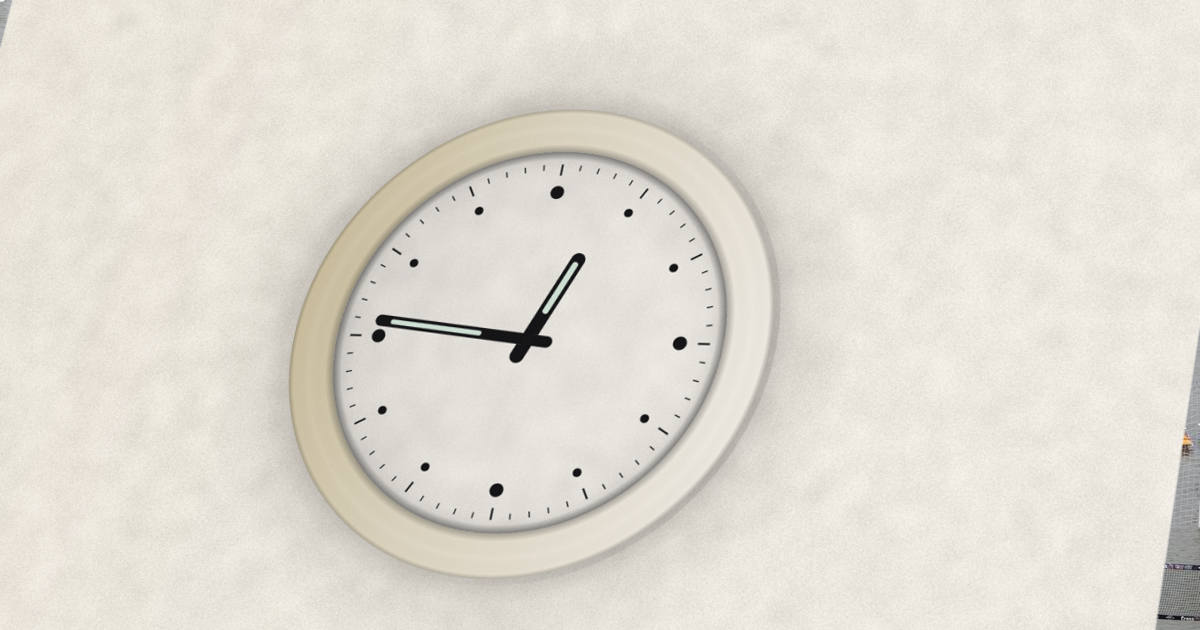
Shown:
12 h 46 min
